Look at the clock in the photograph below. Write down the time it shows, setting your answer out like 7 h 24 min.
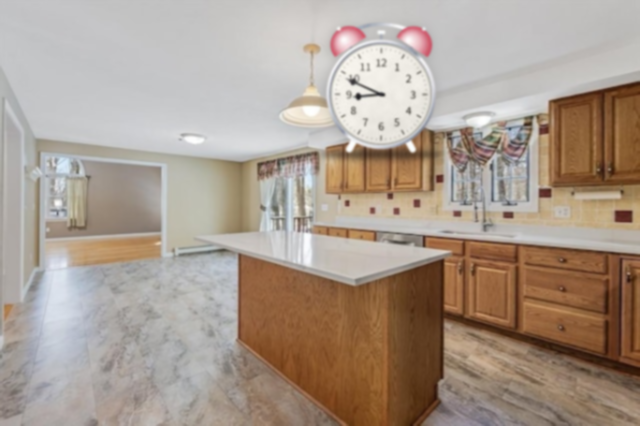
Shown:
8 h 49 min
